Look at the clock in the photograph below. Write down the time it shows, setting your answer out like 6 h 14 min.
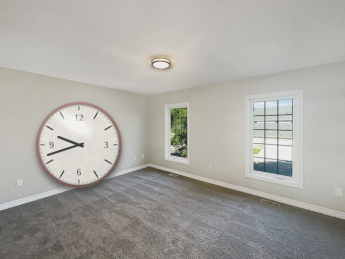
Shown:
9 h 42 min
